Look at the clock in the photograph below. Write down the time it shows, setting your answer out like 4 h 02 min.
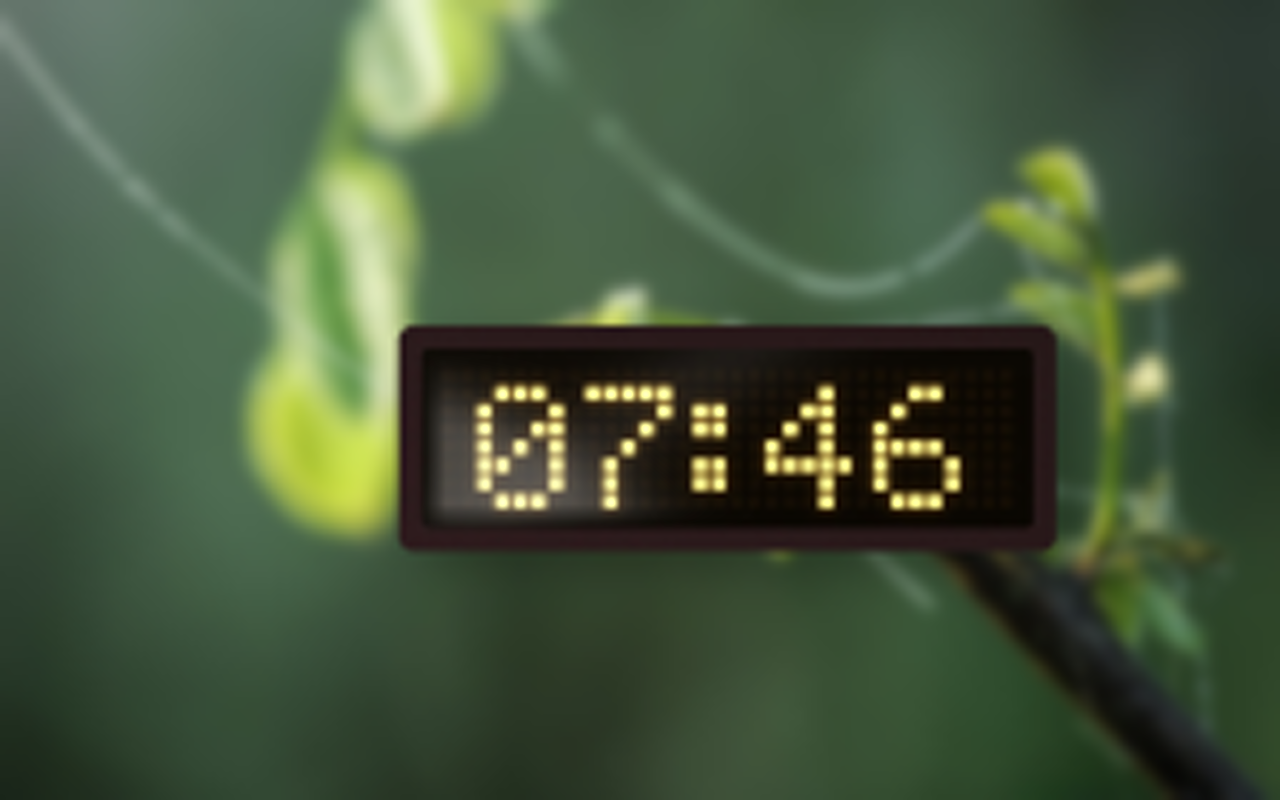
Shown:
7 h 46 min
